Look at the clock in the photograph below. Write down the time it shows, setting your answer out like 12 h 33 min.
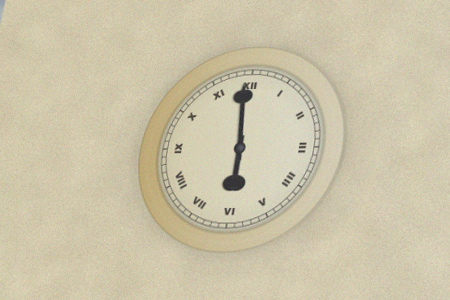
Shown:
5 h 59 min
